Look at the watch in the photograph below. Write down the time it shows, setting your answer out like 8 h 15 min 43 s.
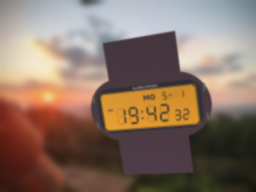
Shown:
19 h 42 min 32 s
